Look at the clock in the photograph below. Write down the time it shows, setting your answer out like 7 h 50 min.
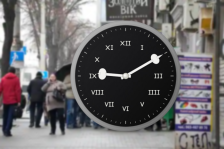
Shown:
9 h 10 min
